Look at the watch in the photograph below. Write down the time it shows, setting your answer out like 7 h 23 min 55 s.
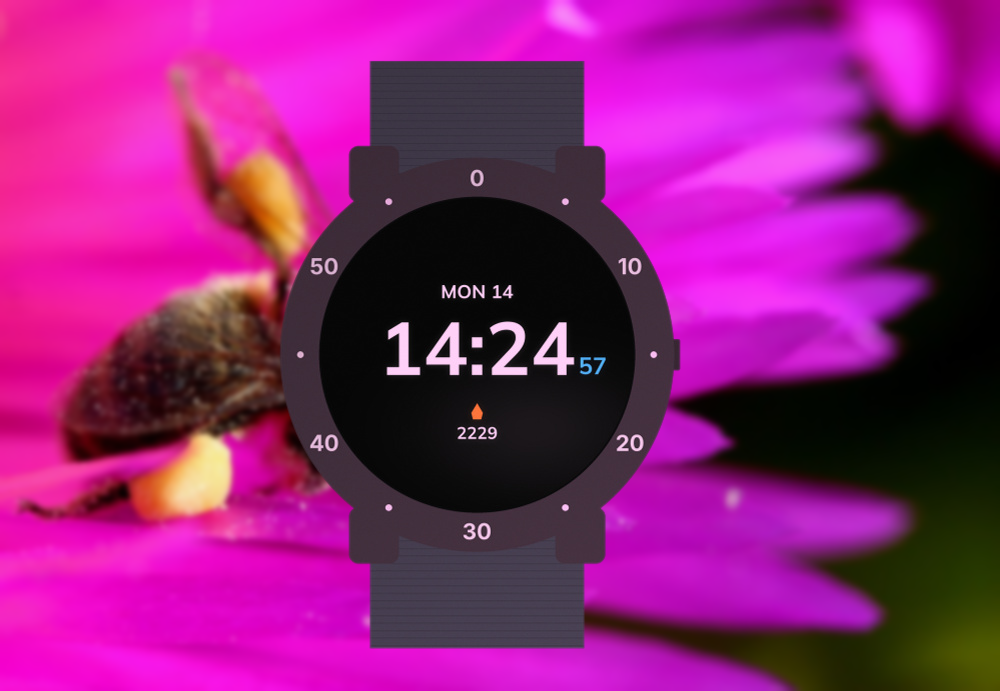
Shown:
14 h 24 min 57 s
